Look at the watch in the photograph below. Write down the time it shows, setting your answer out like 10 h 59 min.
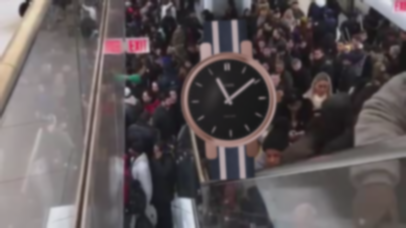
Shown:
11 h 09 min
